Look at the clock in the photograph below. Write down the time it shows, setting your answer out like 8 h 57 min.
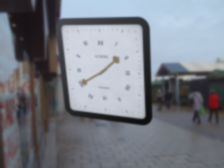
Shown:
1 h 40 min
